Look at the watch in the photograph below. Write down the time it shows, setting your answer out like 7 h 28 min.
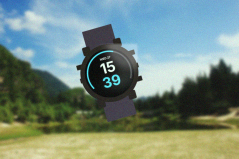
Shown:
15 h 39 min
